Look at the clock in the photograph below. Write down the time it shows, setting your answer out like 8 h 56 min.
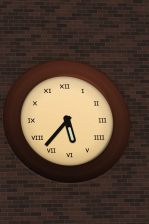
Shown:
5 h 37 min
